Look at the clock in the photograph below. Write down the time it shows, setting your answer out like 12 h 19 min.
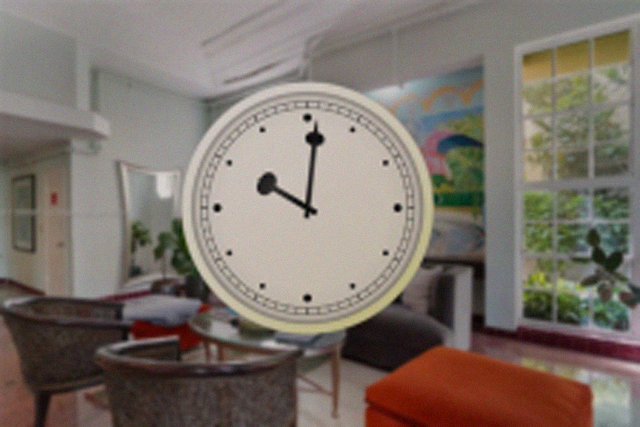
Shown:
10 h 01 min
